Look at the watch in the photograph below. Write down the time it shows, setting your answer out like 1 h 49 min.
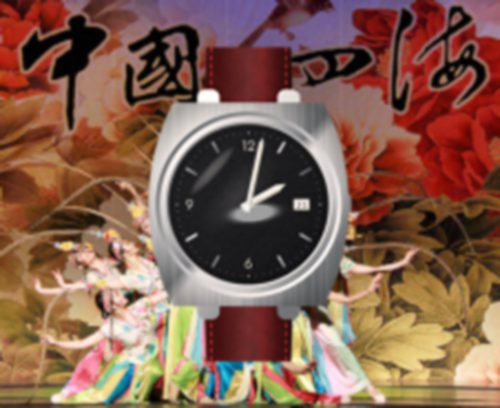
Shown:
2 h 02 min
